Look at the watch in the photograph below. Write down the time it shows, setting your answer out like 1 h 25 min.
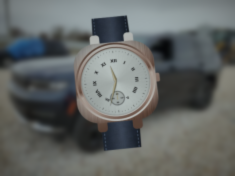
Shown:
11 h 33 min
